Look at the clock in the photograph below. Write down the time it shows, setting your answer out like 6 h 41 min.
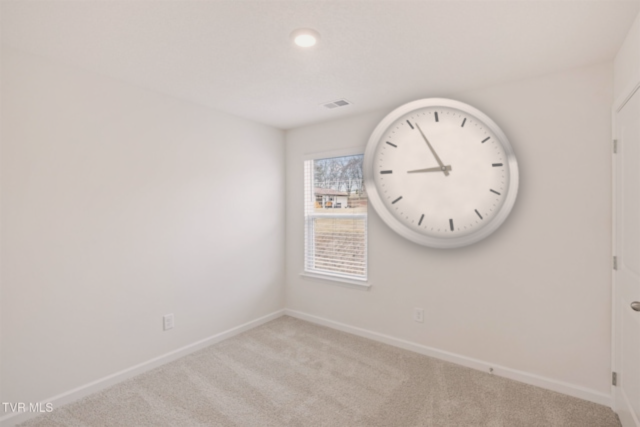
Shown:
8 h 56 min
